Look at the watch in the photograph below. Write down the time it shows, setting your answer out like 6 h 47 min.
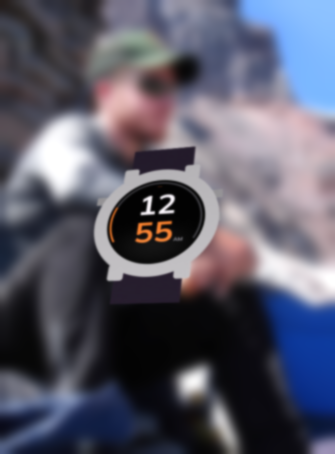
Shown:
12 h 55 min
